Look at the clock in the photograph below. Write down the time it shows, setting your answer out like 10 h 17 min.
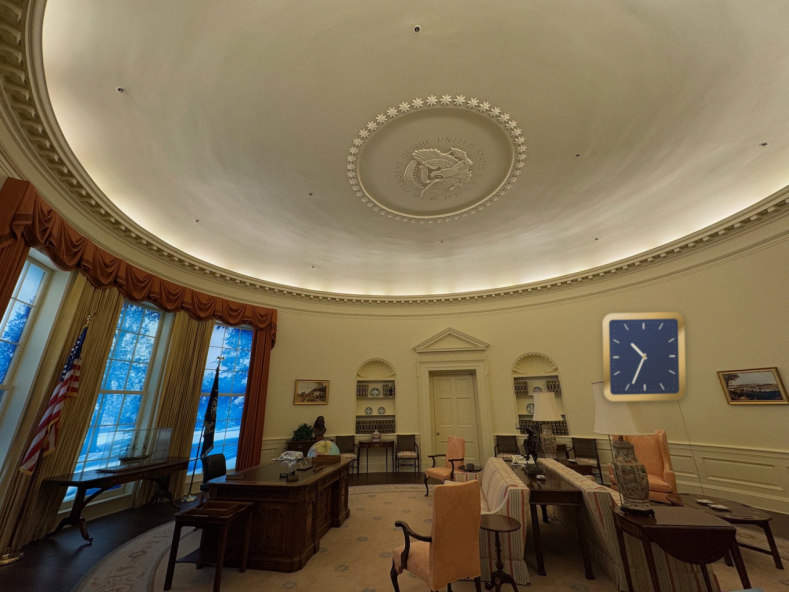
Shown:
10 h 34 min
